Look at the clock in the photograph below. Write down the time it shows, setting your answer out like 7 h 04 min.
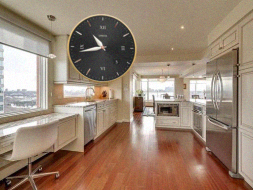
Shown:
10 h 43 min
